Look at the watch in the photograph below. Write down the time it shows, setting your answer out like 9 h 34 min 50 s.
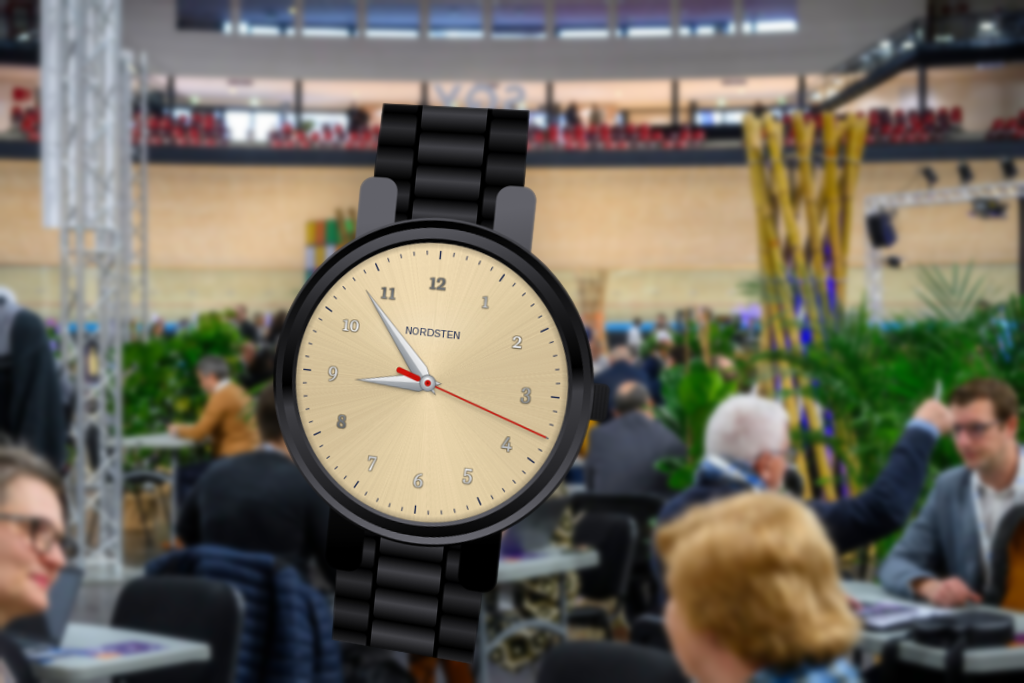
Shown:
8 h 53 min 18 s
